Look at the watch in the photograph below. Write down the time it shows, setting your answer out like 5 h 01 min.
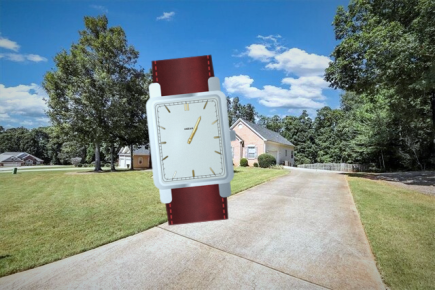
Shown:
1 h 05 min
